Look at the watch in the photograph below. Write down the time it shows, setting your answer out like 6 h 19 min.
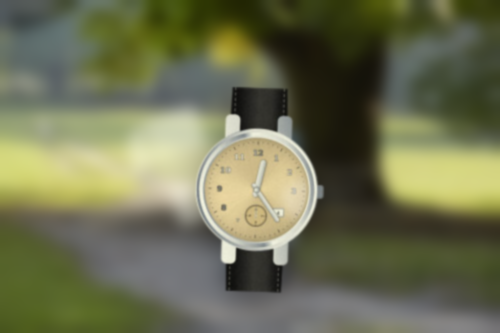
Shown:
12 h 24 min
